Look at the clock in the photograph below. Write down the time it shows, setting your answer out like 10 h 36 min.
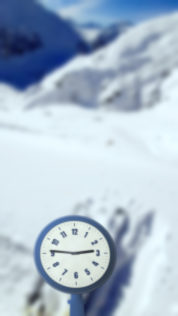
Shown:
2 h 46 min
